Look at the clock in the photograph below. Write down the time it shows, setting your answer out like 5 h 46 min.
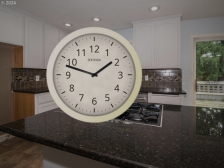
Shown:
1 h 48 min
